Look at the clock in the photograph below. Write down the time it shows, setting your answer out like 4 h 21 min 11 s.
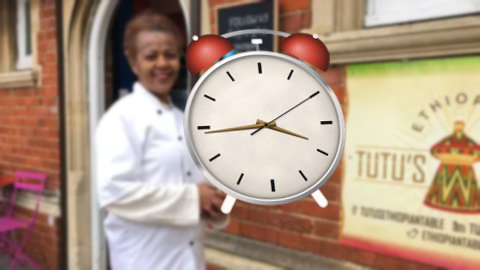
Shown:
3 h 44 min 10 s
